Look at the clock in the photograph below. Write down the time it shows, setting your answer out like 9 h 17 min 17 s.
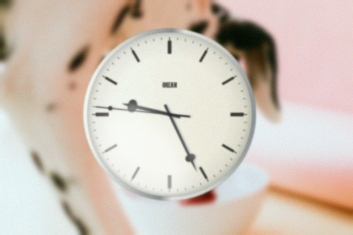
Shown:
9 h 25 min 46 s
